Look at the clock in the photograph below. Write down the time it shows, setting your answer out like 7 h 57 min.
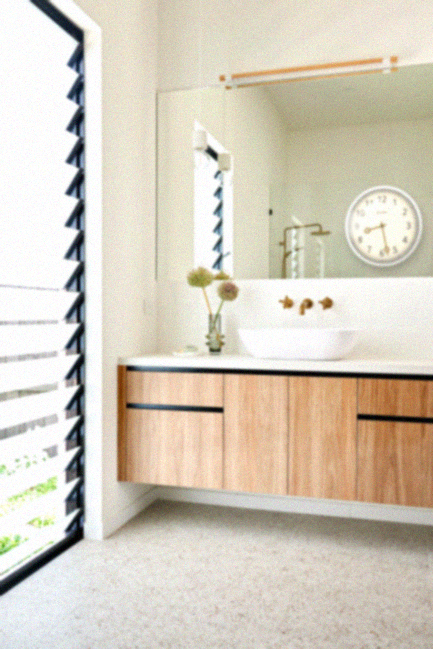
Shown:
8 h 28 min
